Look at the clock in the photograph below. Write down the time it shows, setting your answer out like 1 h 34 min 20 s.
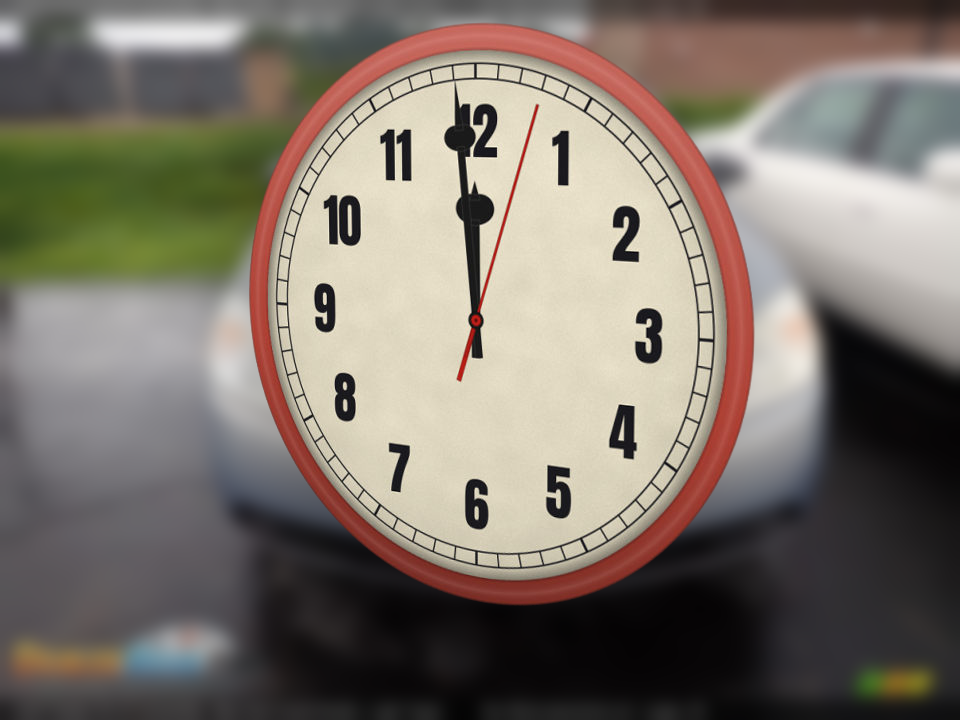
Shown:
11 h 59 min 03 s
